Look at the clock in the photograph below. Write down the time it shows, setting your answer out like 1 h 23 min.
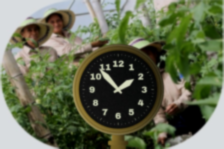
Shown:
1 h 53 min
